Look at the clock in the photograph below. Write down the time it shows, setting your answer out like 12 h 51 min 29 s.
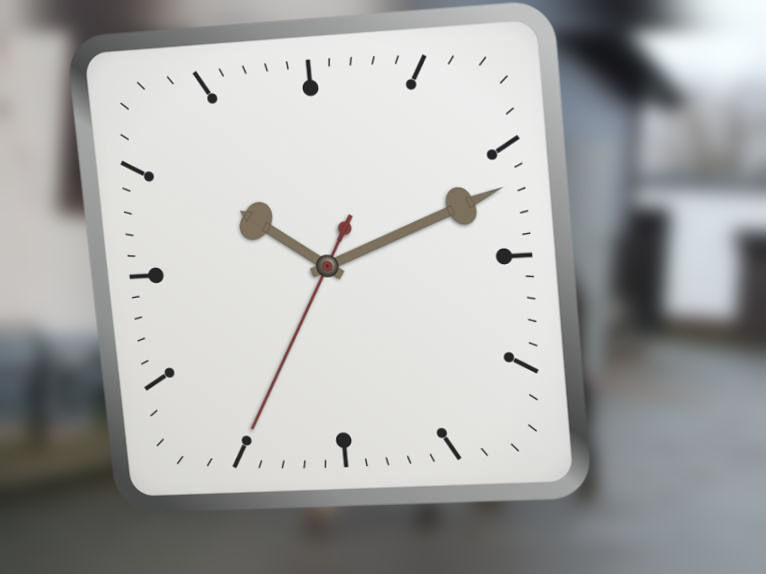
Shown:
10 h 11 min 35 s
